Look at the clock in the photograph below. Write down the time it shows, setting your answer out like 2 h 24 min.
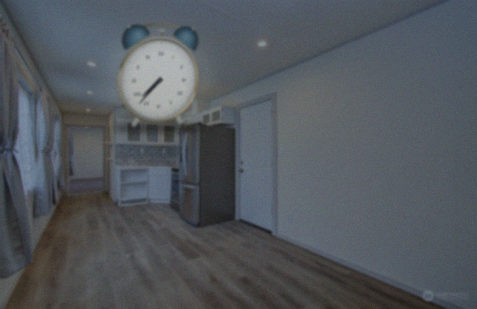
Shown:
7 h 37 min
